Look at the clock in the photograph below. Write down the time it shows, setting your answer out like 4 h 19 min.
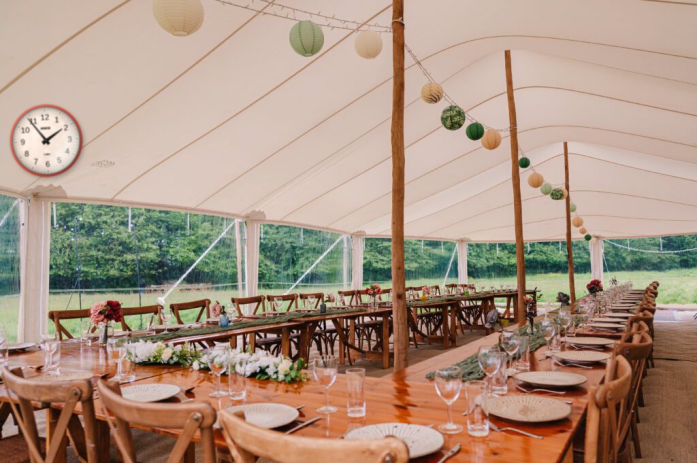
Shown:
1 h 54 min
